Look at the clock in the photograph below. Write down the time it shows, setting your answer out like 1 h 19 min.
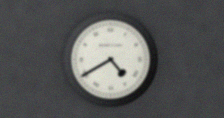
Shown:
4 h 40 min
